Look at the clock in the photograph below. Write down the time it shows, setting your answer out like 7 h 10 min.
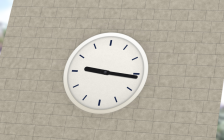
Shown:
9 h 16 min
